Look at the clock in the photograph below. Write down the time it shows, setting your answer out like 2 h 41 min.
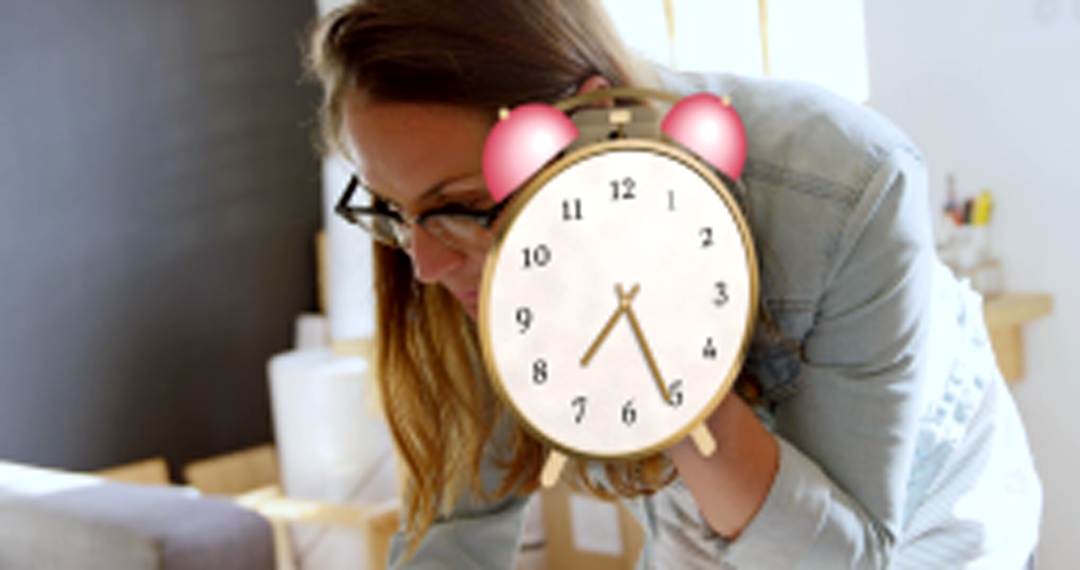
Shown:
7 h 26 min
